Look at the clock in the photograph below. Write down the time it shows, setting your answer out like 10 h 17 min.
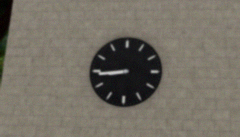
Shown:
8 h 44 min
